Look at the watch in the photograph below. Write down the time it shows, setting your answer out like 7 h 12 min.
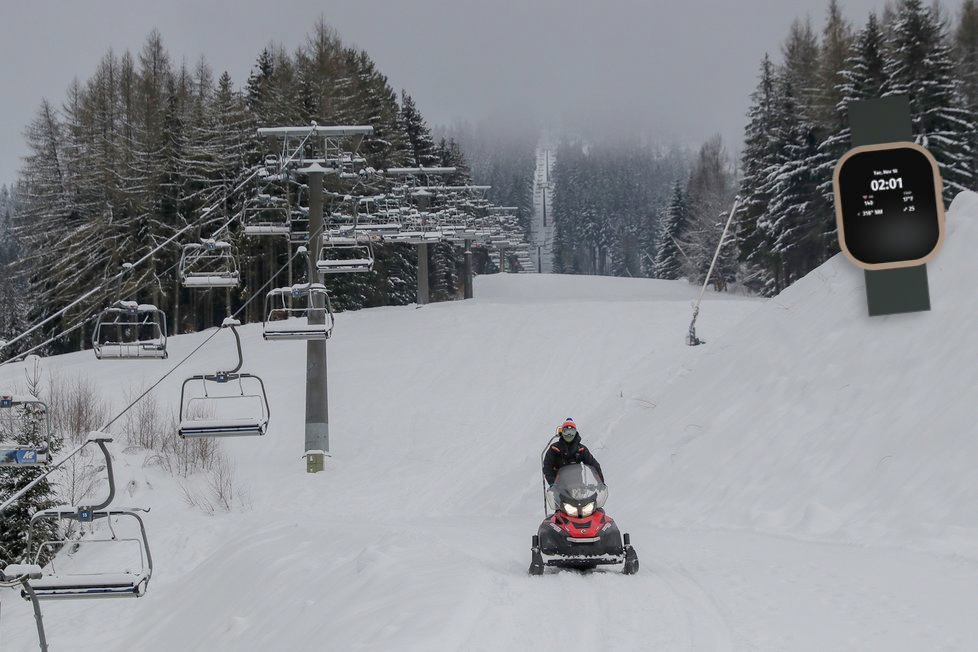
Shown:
2 h 01 min
